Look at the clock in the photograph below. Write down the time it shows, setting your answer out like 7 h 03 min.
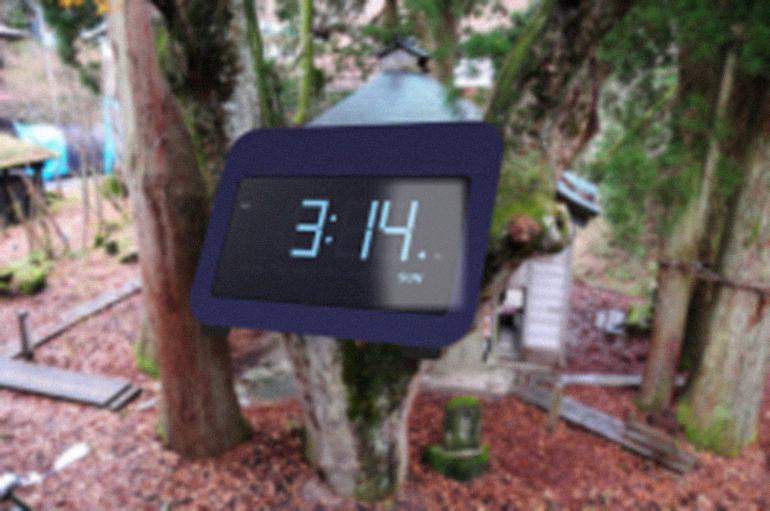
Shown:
3 h 14 min
